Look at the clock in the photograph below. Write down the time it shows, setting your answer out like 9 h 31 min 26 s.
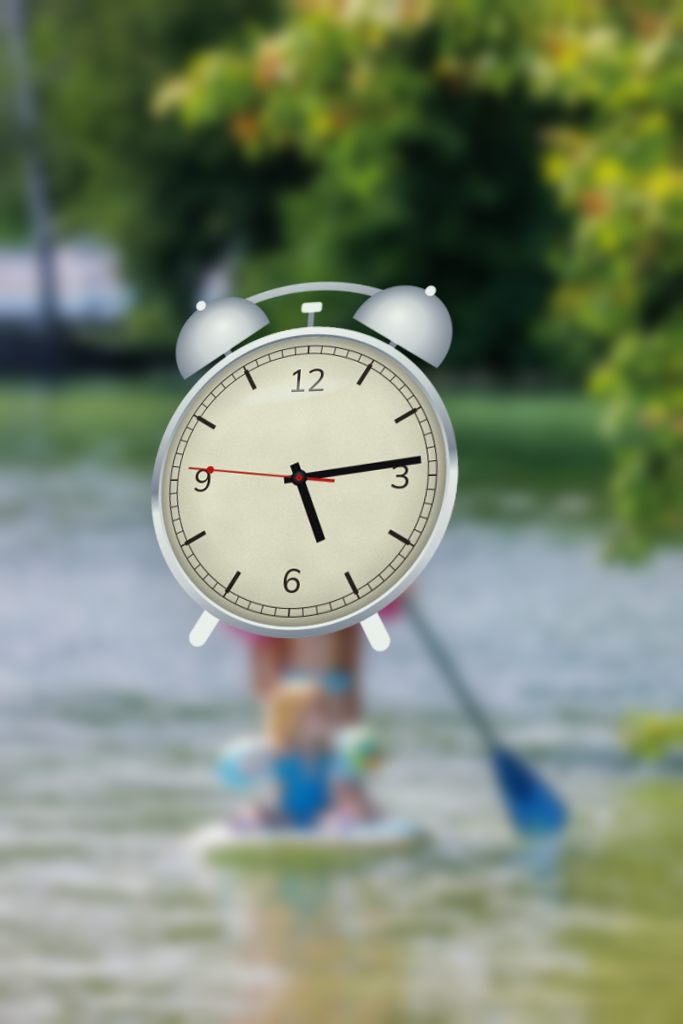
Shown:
5 h 13 min 46 s
